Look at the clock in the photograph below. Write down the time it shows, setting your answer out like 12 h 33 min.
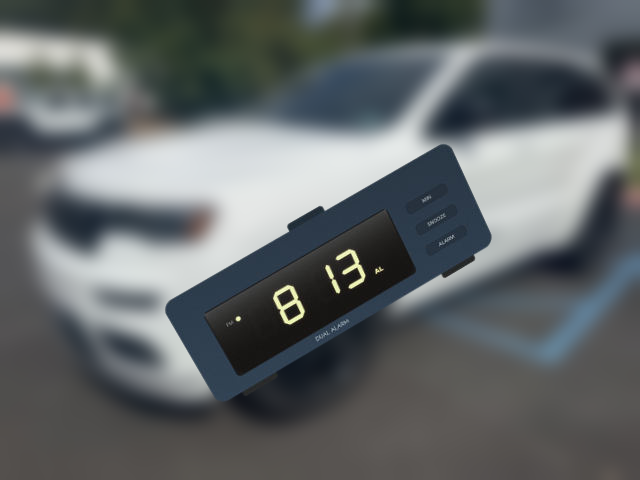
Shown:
8 h 13 min
